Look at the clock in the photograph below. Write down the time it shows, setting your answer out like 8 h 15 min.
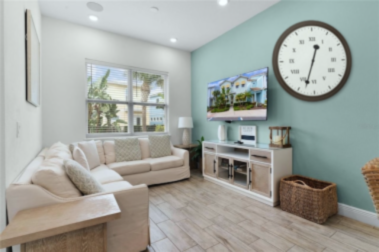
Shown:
12 h 33 min
